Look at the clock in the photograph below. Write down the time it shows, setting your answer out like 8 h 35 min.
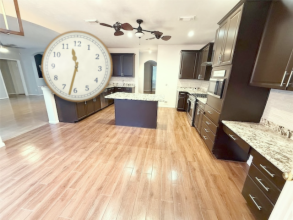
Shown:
11 h 32 min
